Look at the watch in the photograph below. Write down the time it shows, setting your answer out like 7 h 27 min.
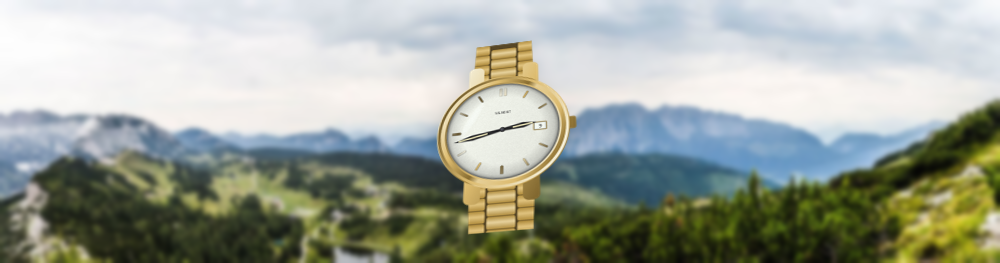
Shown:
2 h 43 min
